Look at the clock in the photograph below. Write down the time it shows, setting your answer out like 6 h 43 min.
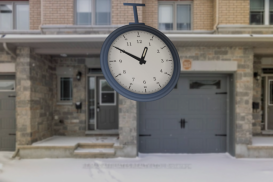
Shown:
12 h 50 min
